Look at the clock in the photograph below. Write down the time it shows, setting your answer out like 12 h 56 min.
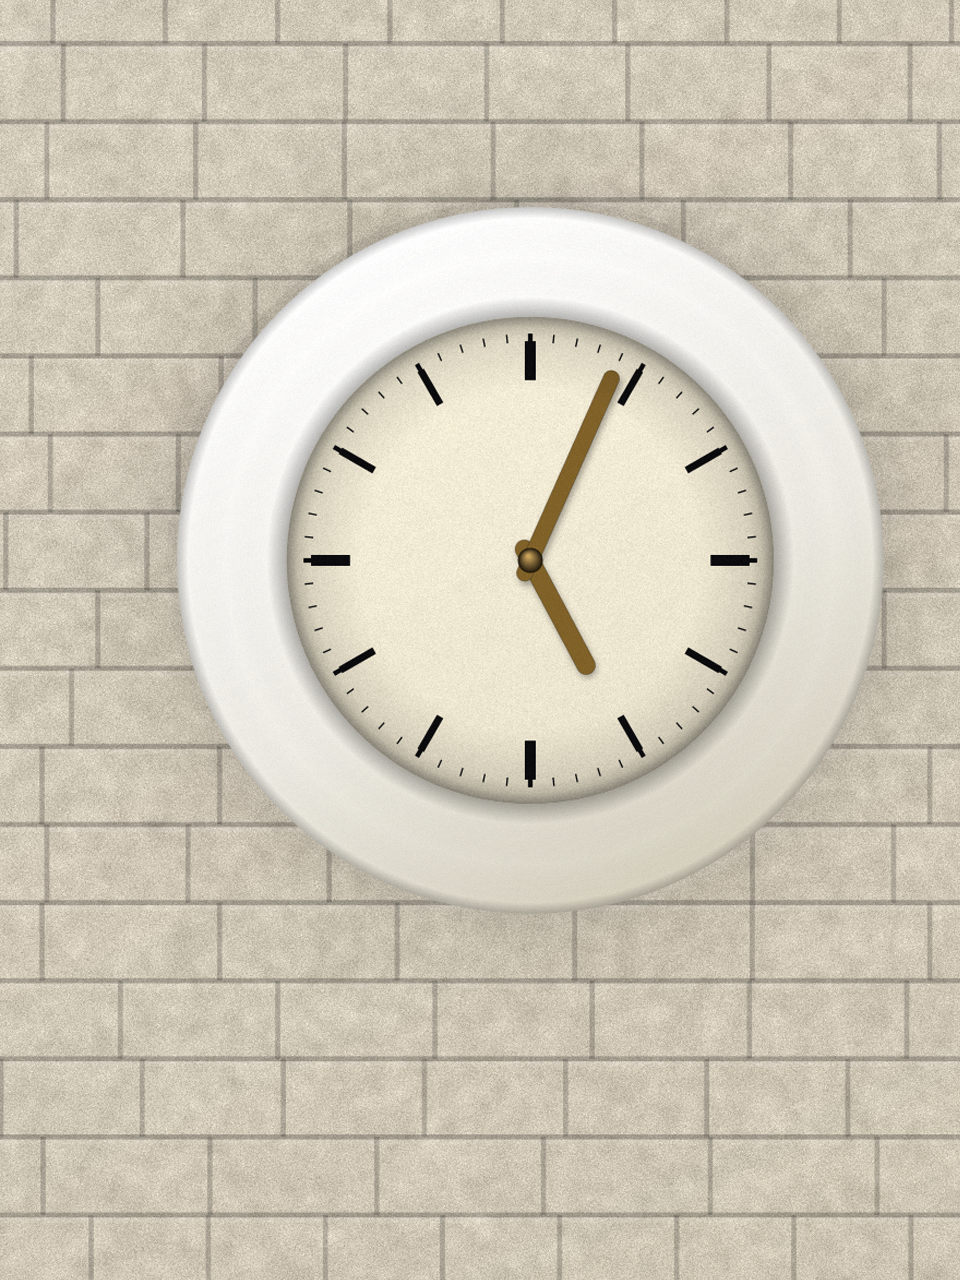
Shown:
5 h 04 min
